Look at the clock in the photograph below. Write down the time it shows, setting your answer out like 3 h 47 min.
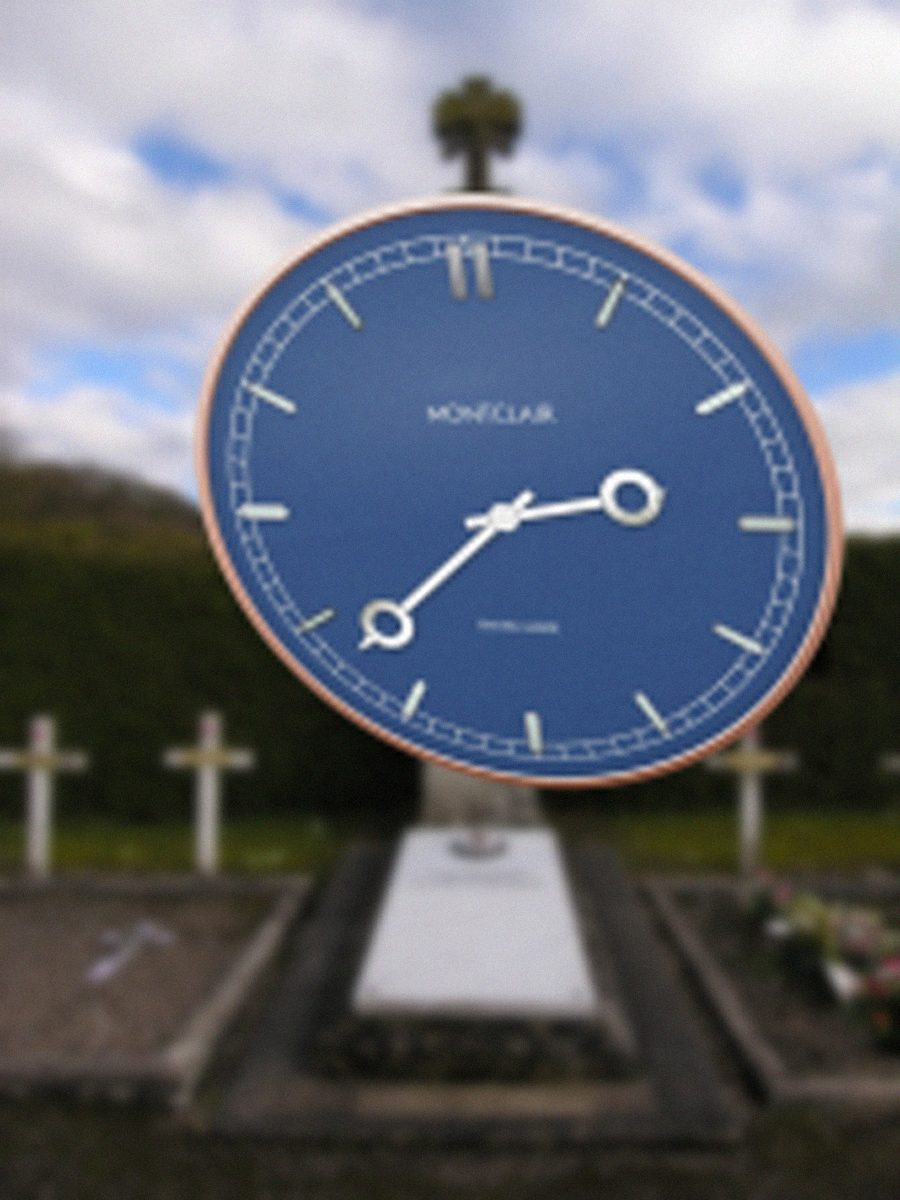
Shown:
2 h 38 min
